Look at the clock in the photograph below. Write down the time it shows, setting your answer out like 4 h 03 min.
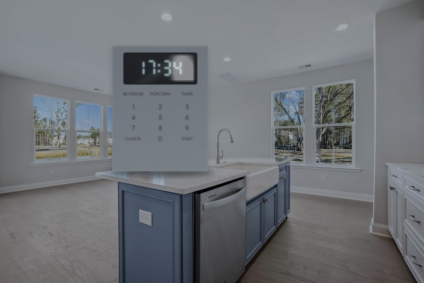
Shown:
17 h 34 min
